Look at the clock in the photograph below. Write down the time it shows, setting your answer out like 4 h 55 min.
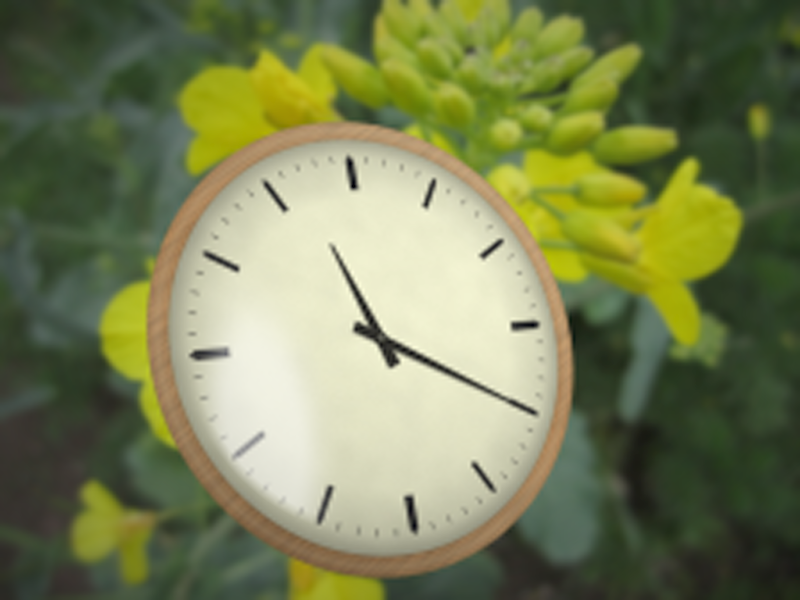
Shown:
11 h 20 min
